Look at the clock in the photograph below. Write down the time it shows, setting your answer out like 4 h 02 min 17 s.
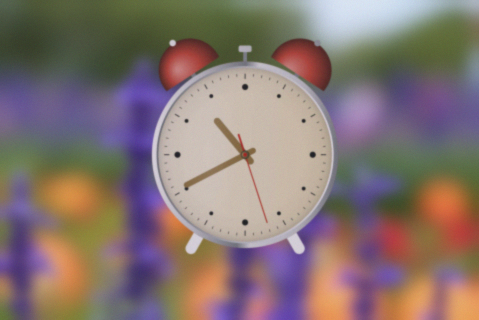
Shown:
10 h 40 min 27 s
